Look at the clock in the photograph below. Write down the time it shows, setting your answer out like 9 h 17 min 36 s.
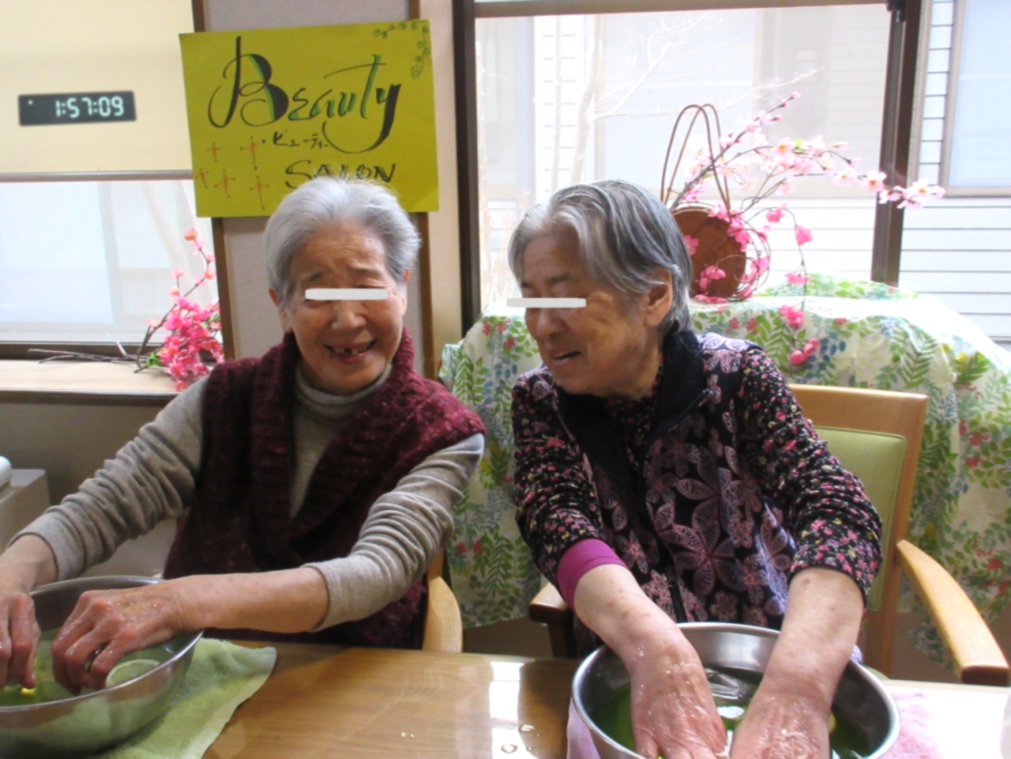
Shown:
1 h 57 min 09 s
